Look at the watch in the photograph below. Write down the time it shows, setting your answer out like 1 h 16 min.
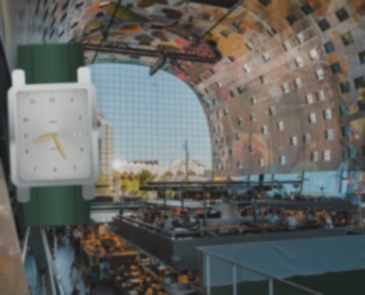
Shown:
8 h 26 min
